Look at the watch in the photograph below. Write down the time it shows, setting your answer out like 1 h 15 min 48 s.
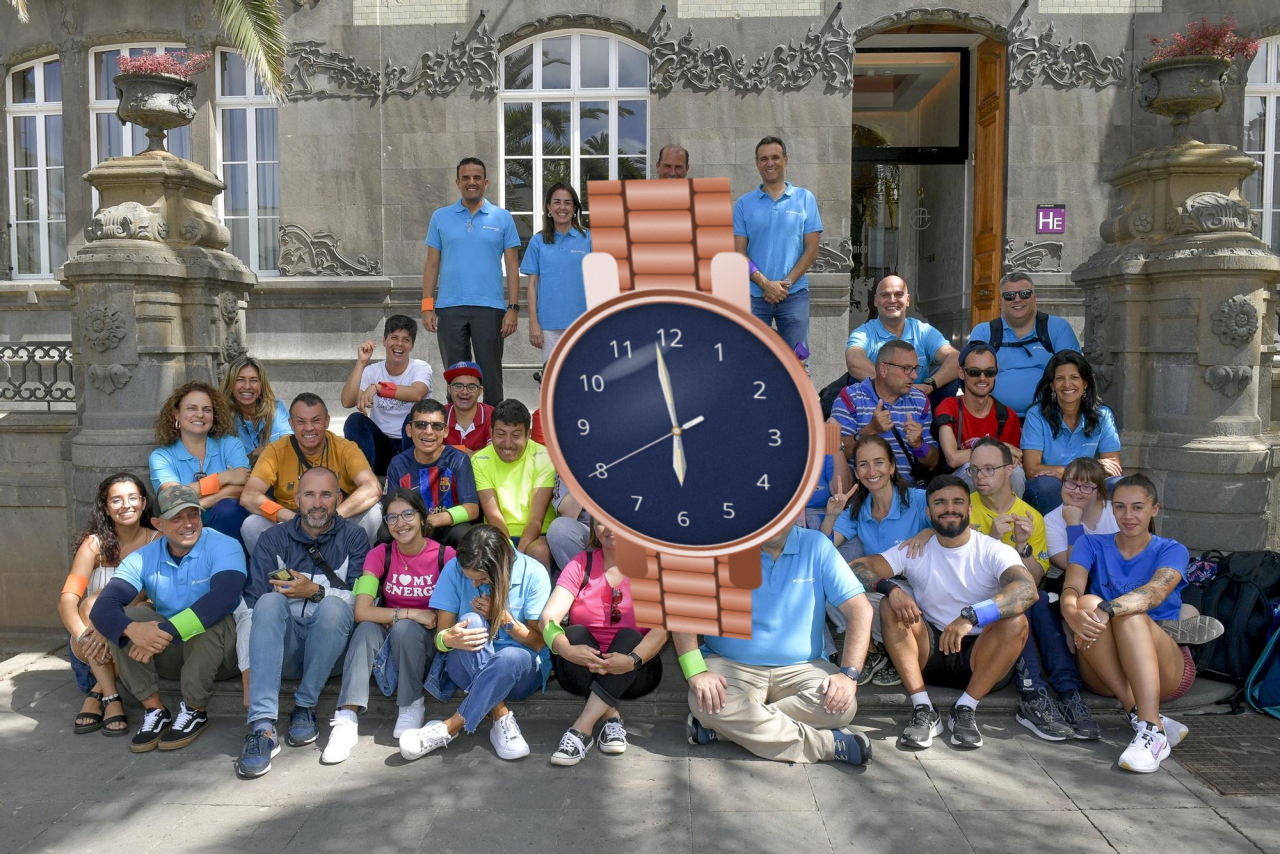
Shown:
5 h 58 min 40 s
